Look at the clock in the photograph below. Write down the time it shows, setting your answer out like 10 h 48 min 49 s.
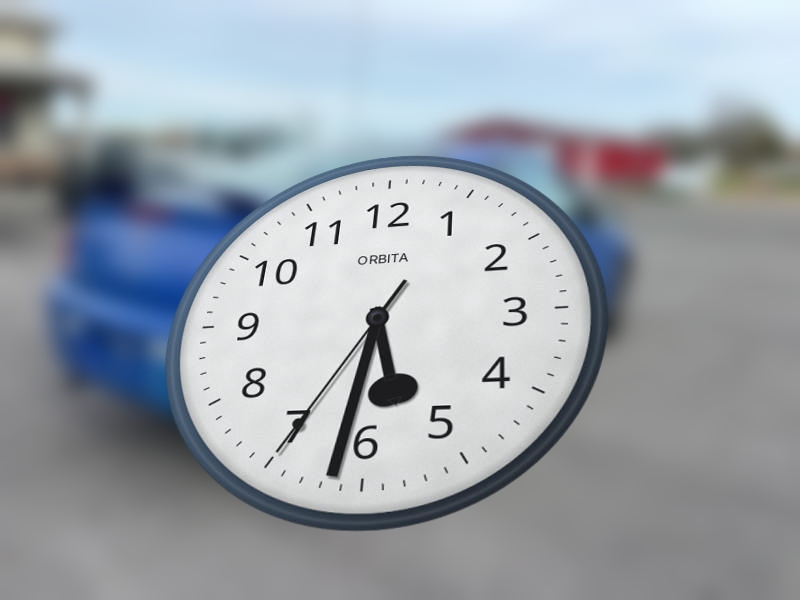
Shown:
5 h 31 min 35 s
